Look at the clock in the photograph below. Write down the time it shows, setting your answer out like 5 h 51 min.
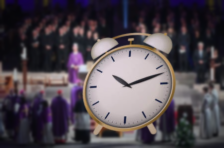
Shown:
10 h 12 min
